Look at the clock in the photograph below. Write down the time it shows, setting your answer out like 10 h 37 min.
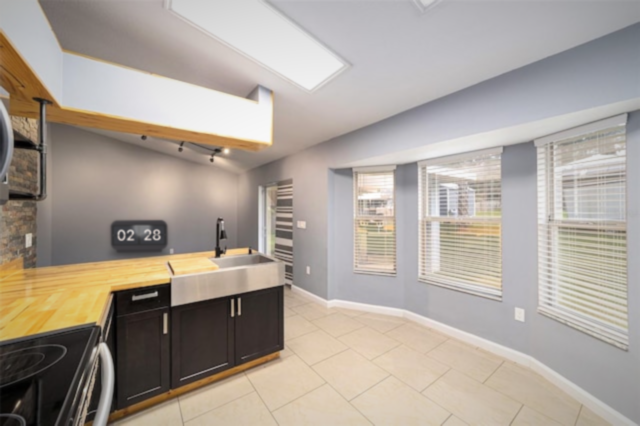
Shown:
2 h 28 min
